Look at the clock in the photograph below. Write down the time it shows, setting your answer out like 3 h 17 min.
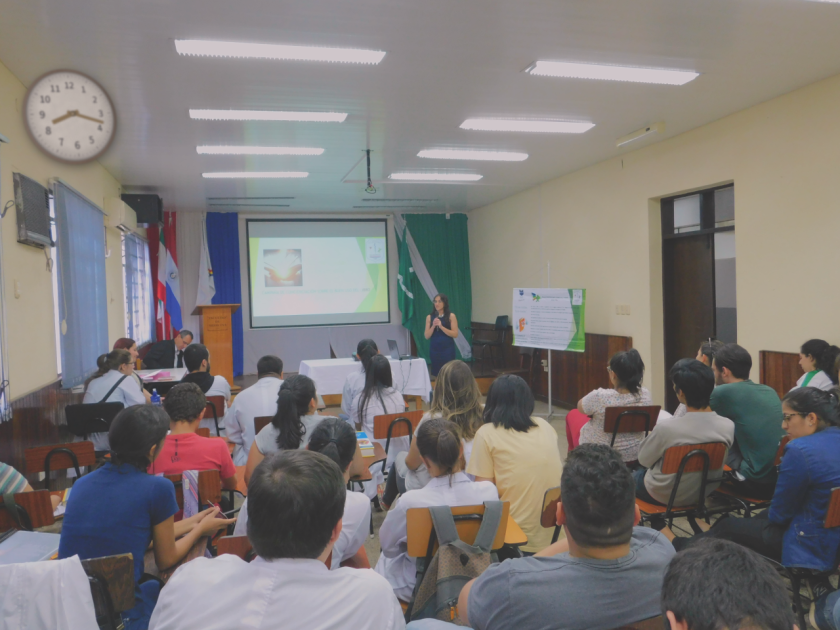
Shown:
8 h 18 min
